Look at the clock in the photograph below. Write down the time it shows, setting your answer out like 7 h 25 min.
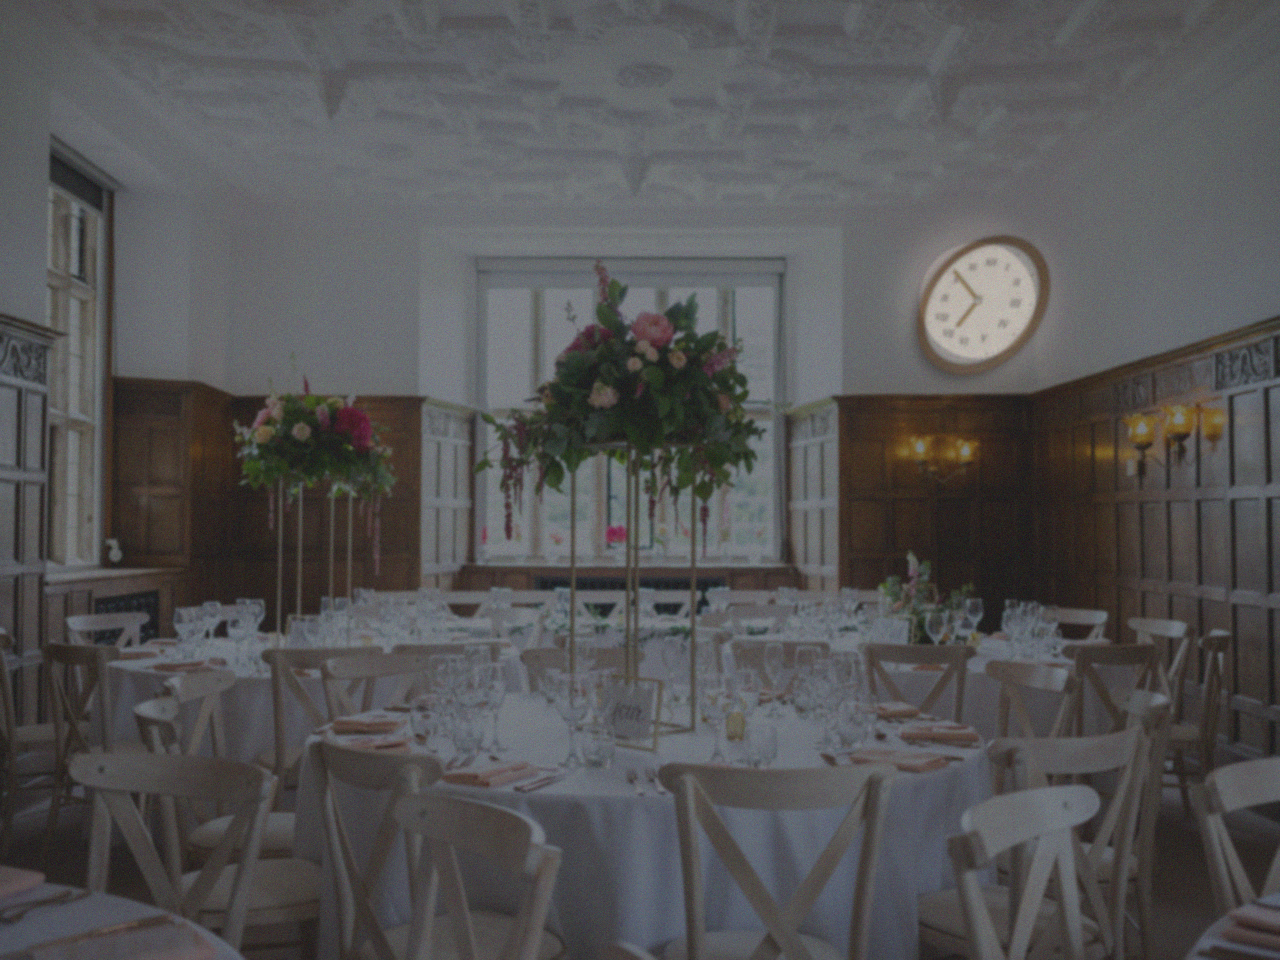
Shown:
6 h 51 min
